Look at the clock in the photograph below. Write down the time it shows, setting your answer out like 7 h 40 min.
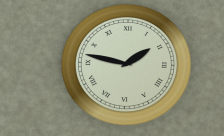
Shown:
1 h 47 min
